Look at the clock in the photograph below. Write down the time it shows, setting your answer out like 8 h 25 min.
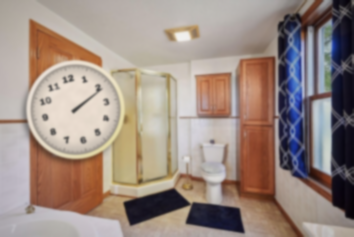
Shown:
2 h 11 min
